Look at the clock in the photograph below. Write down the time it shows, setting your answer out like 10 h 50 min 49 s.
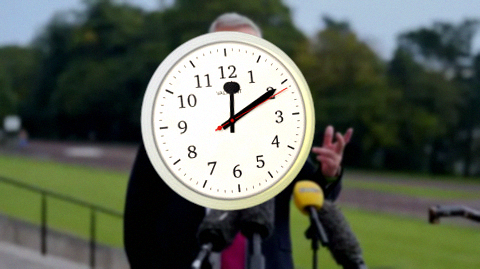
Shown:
12 h 10 min 11 s
